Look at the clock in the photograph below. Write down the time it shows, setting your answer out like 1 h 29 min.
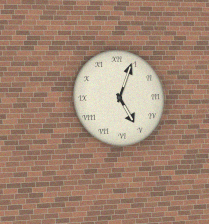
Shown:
5 h 04 min
